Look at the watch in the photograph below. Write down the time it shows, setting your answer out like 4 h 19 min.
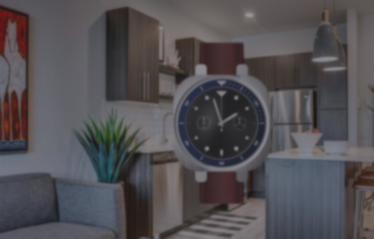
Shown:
1 h 57 min
